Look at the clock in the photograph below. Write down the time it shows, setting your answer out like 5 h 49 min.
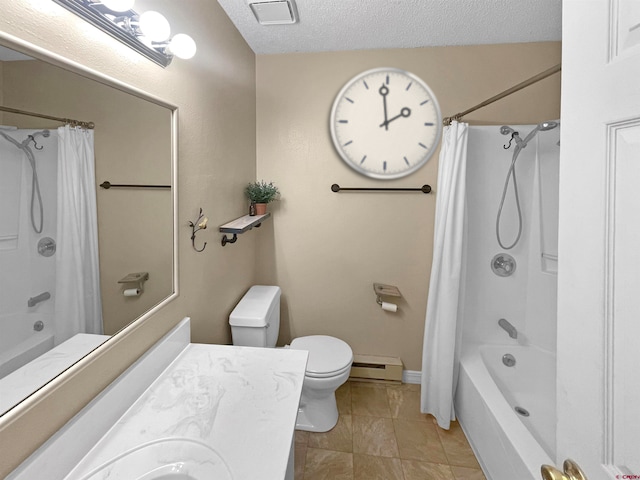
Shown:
1 h 59 min
